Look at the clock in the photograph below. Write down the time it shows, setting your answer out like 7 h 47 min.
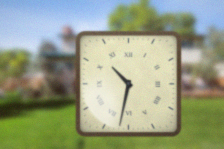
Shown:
10 h 32 min
